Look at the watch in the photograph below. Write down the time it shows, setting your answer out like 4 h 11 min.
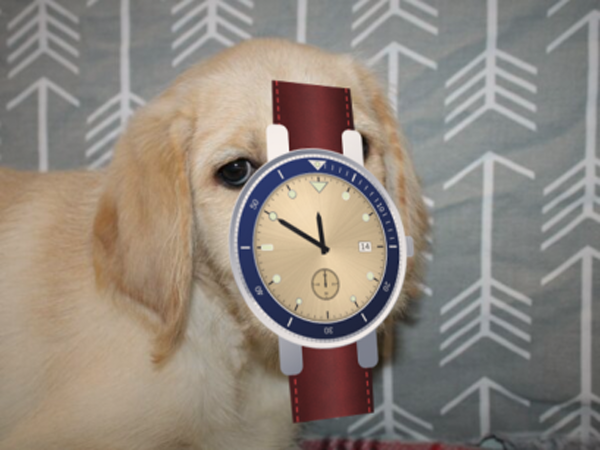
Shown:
11 h 50 min
